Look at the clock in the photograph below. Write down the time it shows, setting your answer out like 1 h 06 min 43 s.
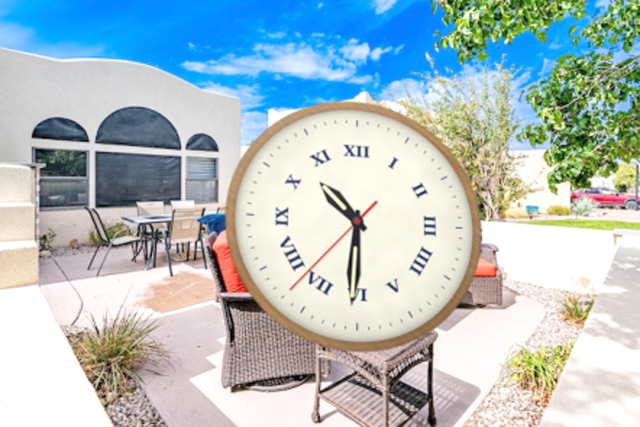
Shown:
10 h 30 min 37 s
